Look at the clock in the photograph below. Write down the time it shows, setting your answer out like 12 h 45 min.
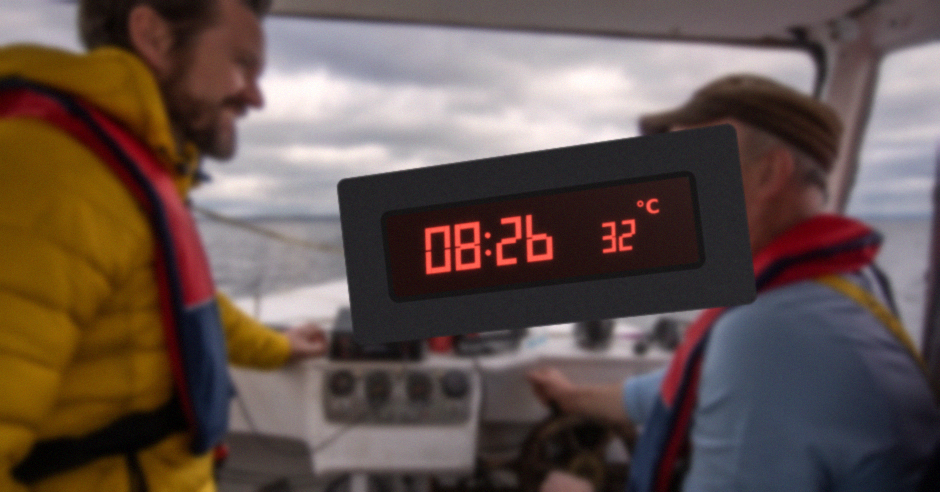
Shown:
8 h 26 min
